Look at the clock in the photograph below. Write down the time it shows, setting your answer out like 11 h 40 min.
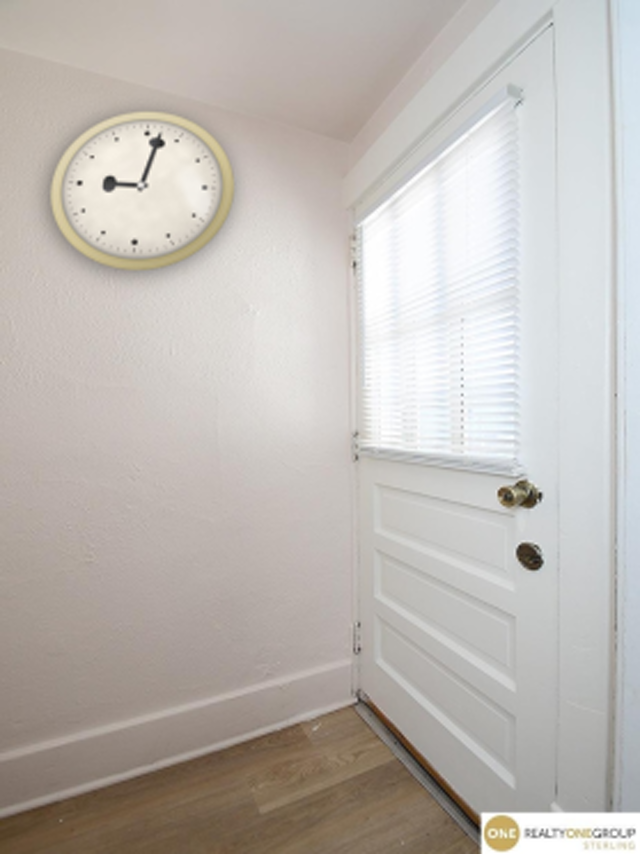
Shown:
9 h 02 min
